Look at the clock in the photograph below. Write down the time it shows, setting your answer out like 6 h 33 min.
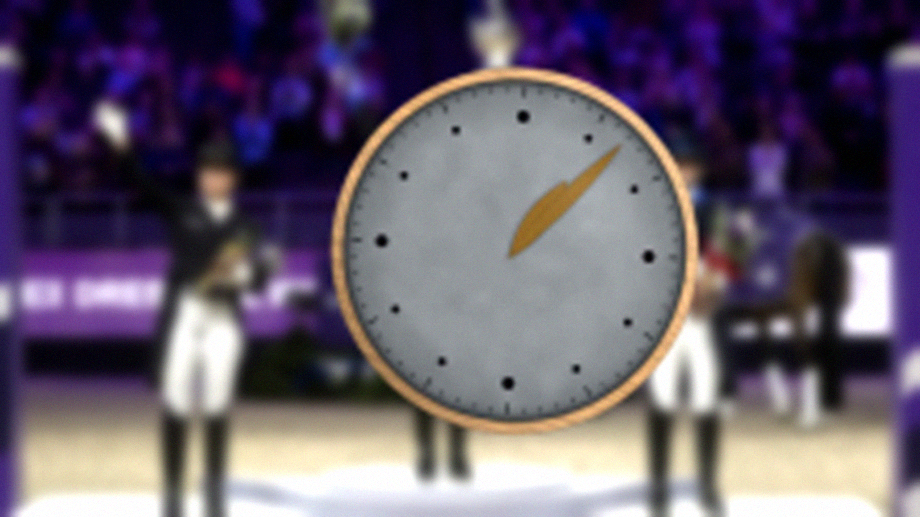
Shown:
1 h 07 min
